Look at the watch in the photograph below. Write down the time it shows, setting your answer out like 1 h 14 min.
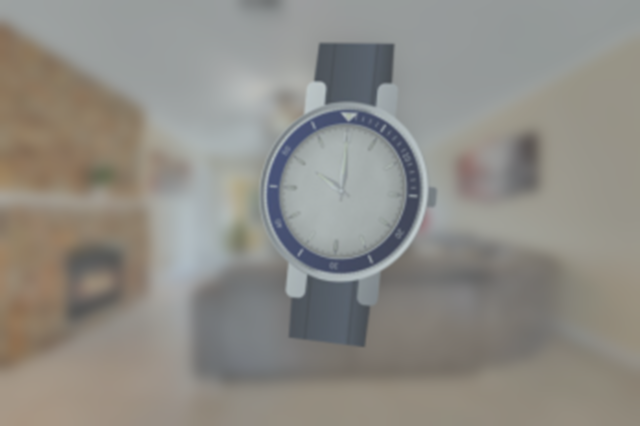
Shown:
10 h 00 min
